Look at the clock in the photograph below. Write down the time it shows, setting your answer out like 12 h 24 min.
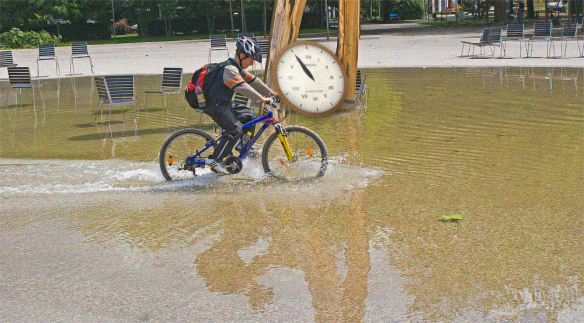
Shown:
10 h 55 min
